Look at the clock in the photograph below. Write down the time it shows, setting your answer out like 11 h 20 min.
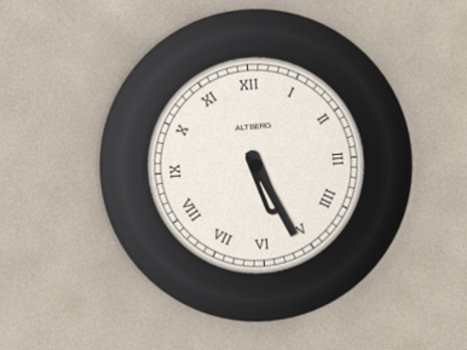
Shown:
5 h 26 min
